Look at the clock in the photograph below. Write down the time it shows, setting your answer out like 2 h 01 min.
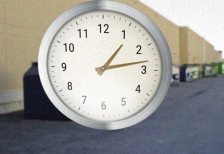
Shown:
1 h 13 min
